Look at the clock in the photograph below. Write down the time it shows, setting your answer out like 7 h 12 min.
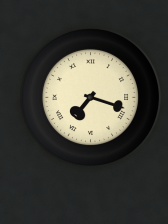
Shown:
7 h 18 min
